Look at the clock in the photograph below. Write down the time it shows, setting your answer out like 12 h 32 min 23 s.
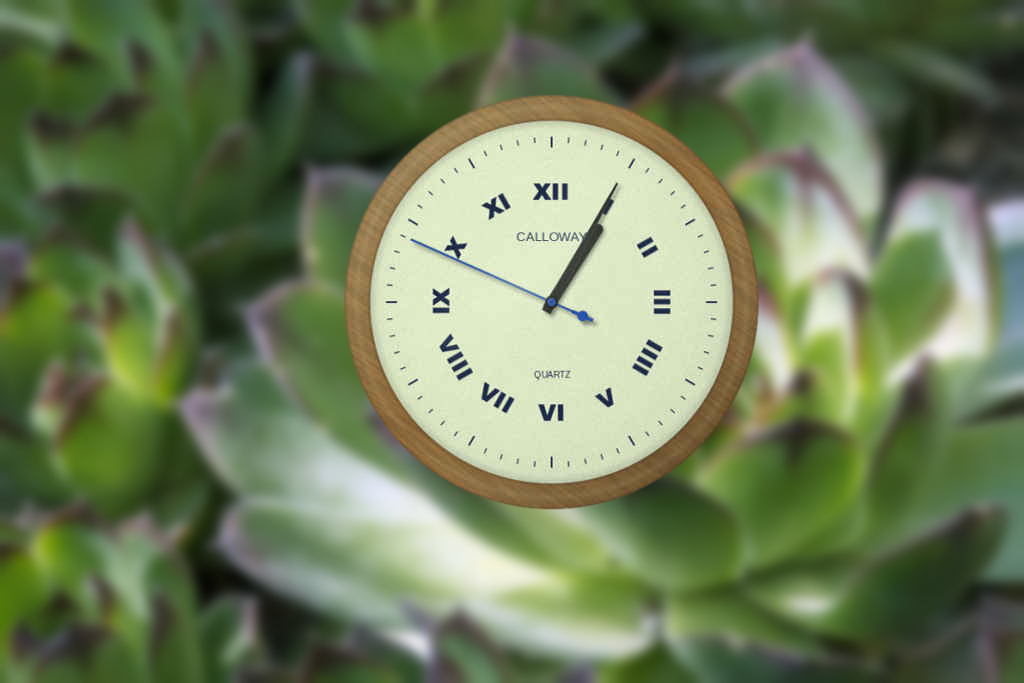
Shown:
1 h 04 min 49 s
